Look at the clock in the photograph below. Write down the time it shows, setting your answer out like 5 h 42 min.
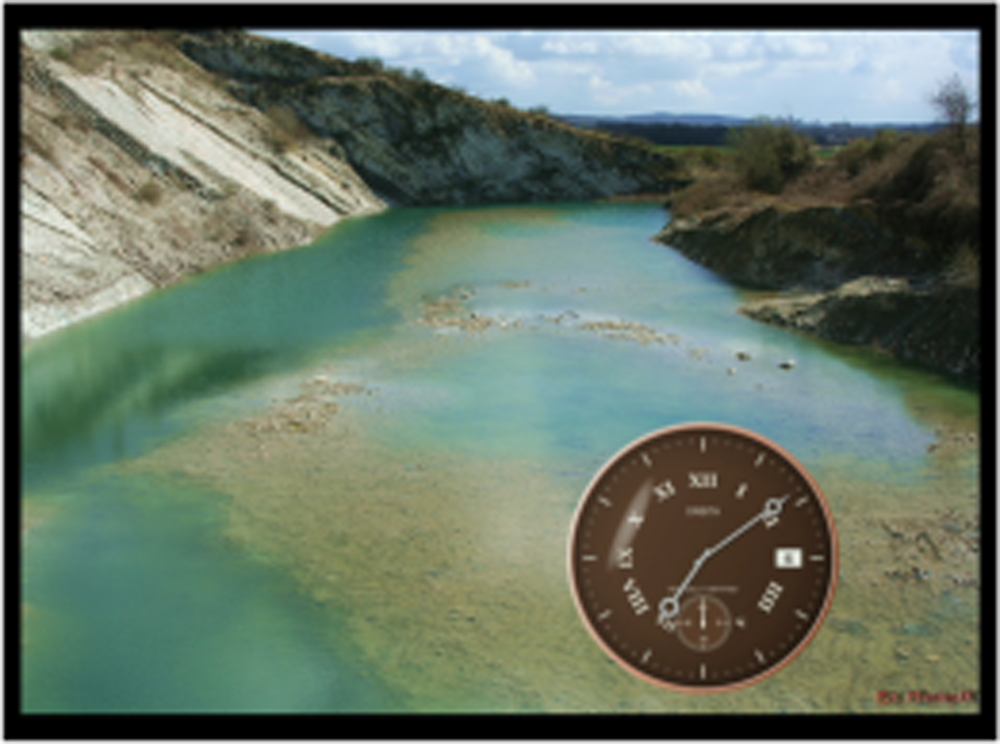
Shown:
7 h 09 min
